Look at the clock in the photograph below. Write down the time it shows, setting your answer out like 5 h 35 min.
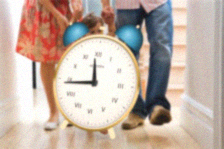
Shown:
11 h 44 min
